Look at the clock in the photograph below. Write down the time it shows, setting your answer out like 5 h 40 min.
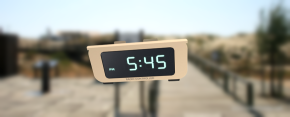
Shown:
5 h 45 min
